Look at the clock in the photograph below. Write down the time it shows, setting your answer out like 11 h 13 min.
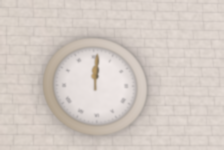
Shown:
12 h 01 min
